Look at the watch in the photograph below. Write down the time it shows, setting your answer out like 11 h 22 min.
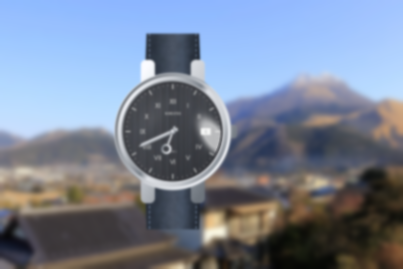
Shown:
6 h 41 min
